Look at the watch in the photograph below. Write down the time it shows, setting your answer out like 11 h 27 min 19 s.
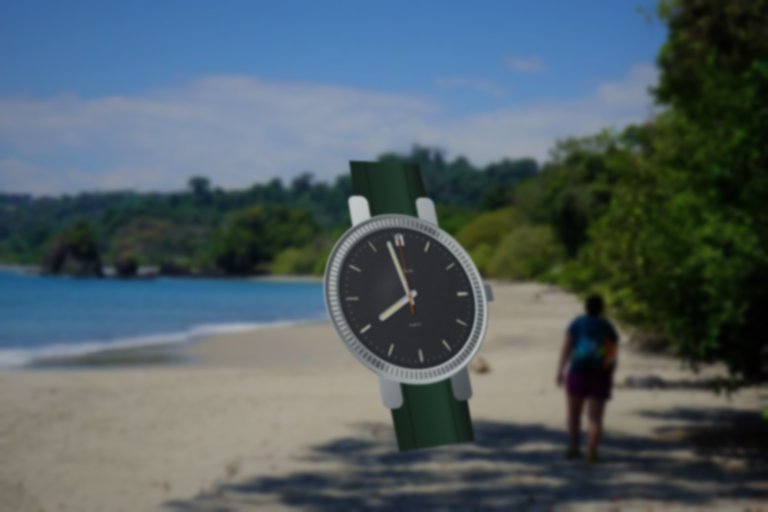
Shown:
7 h 58 min 00 s
